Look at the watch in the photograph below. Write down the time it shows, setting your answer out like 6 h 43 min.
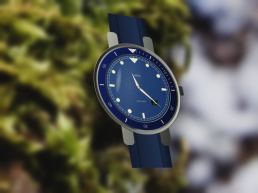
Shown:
11 h 22 min
